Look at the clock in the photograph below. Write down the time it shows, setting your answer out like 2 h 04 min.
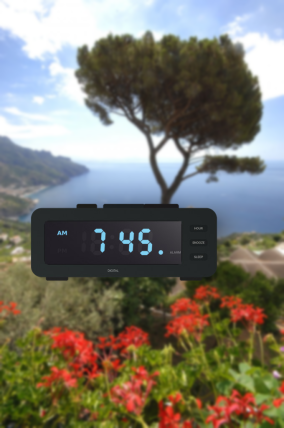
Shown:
7 h 45 min
